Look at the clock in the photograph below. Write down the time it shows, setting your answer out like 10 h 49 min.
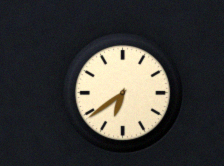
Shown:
6 h 39 min
